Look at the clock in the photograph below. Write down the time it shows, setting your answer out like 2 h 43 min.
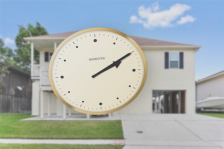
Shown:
2 h 10 min
